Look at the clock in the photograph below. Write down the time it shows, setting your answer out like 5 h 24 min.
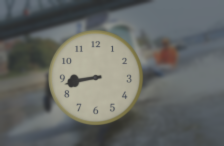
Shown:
8 h 43 min
